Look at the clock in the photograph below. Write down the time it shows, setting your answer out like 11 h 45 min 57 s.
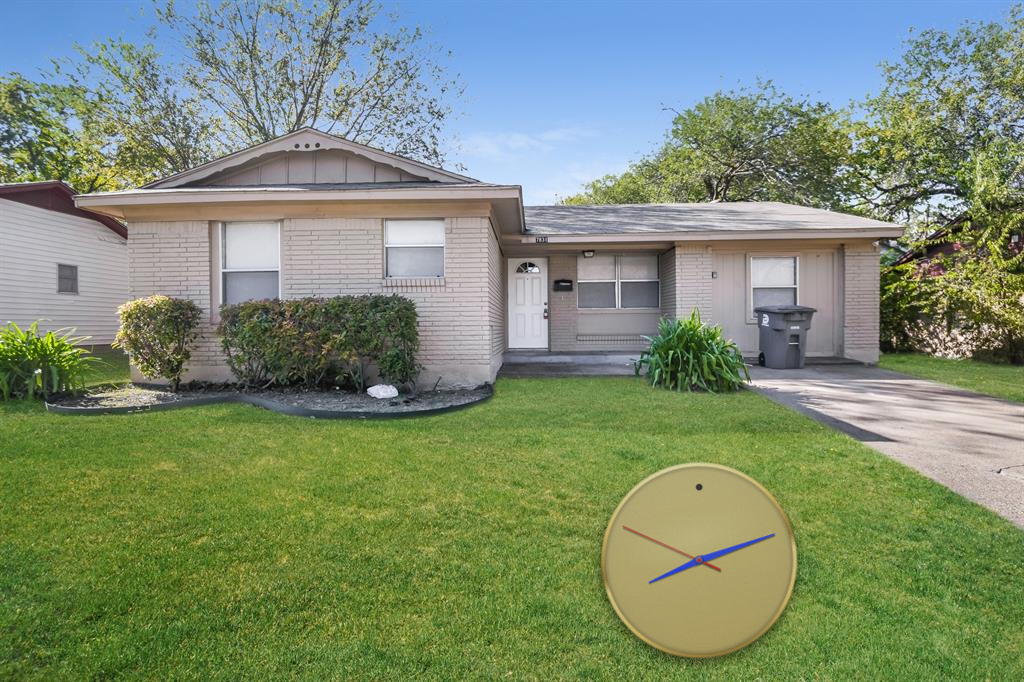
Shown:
8 h 11 min 49 s
